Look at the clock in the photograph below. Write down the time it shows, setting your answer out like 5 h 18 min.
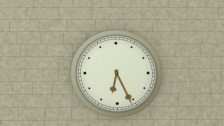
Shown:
6 h 26 min
